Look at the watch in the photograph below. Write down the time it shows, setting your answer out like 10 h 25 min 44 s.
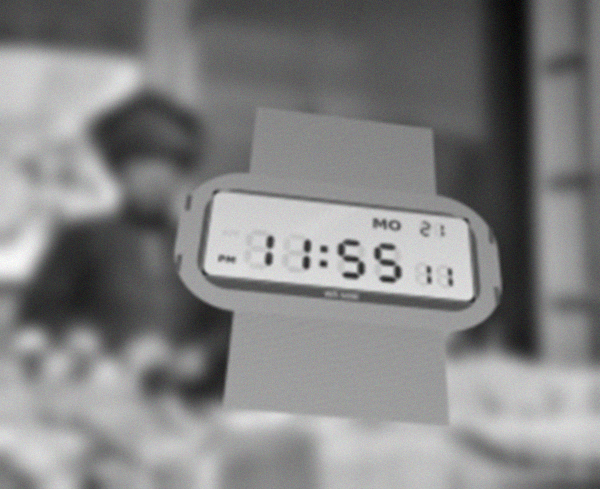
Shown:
11 h 55 min 11 s
